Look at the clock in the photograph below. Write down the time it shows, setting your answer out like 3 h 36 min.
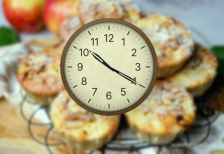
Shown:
10 h 20 min
